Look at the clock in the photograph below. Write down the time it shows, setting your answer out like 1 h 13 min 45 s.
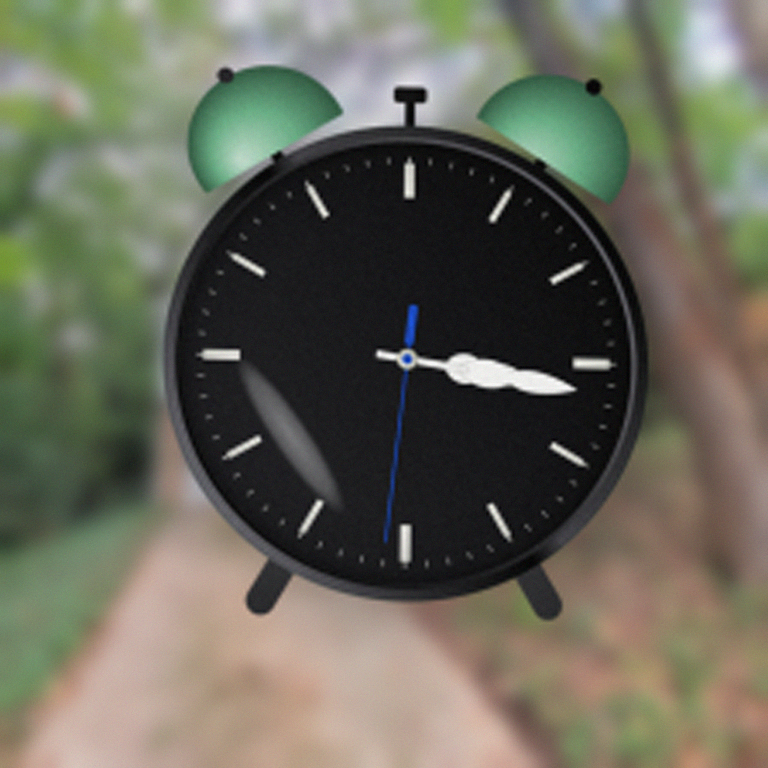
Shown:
3 h 16 min 31 s
